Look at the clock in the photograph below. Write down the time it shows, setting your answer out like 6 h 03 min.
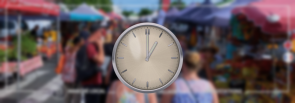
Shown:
1 h 00 min
